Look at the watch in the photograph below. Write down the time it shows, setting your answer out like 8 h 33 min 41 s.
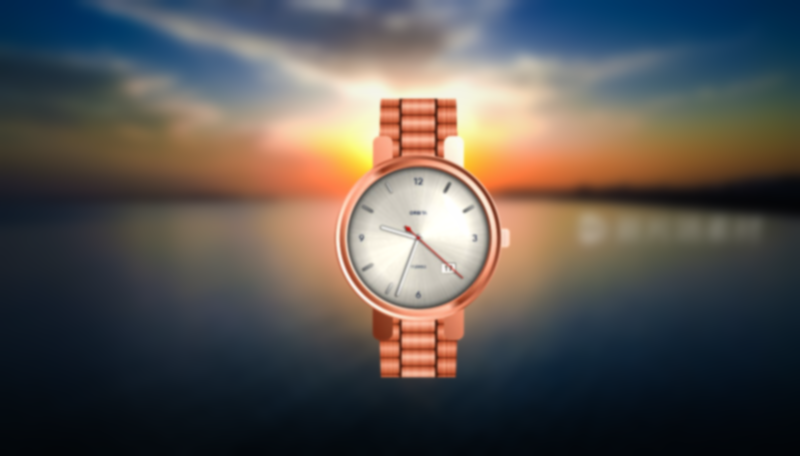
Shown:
9 h 33 min 22 s
